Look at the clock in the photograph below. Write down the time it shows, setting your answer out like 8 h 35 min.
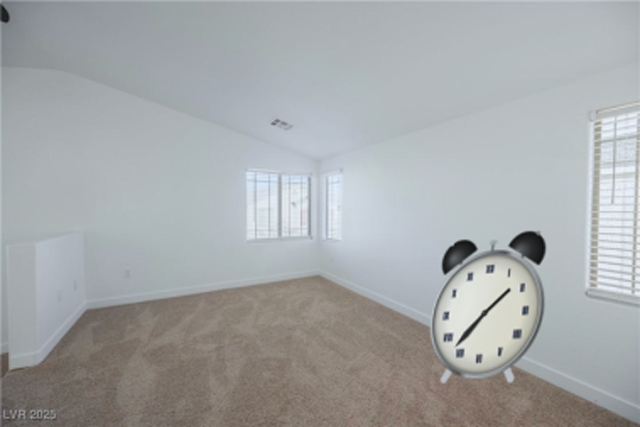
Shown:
1 h 37 min
